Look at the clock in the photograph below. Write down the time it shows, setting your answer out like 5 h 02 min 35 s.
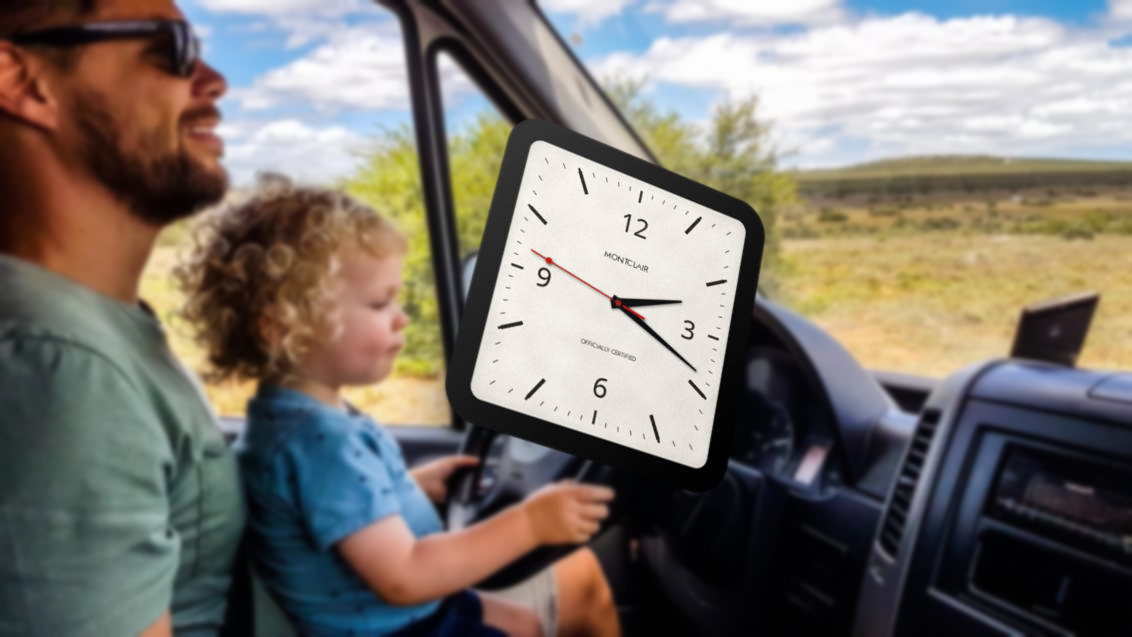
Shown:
2 h 18 min 47 s
